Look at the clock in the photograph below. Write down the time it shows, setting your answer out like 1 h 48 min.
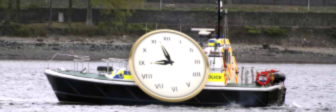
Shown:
8 h 57 min
